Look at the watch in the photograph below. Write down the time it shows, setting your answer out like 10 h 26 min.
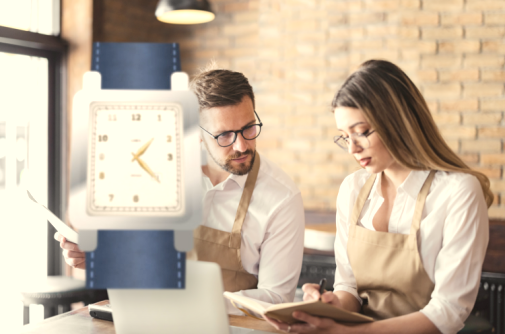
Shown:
1 h 23 min
